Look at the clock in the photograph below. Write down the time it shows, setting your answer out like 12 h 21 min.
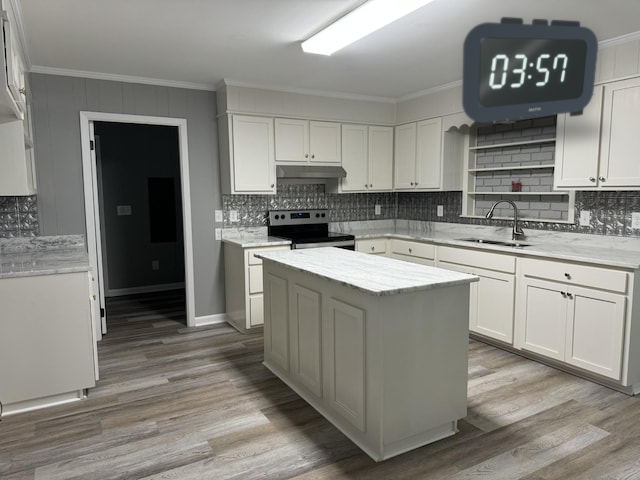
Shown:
3 h 57 min
